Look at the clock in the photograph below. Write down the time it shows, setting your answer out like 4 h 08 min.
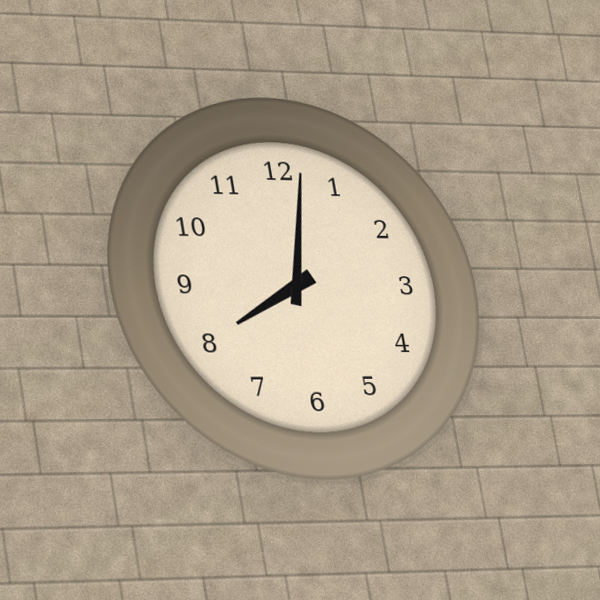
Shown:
8 h 02 min
